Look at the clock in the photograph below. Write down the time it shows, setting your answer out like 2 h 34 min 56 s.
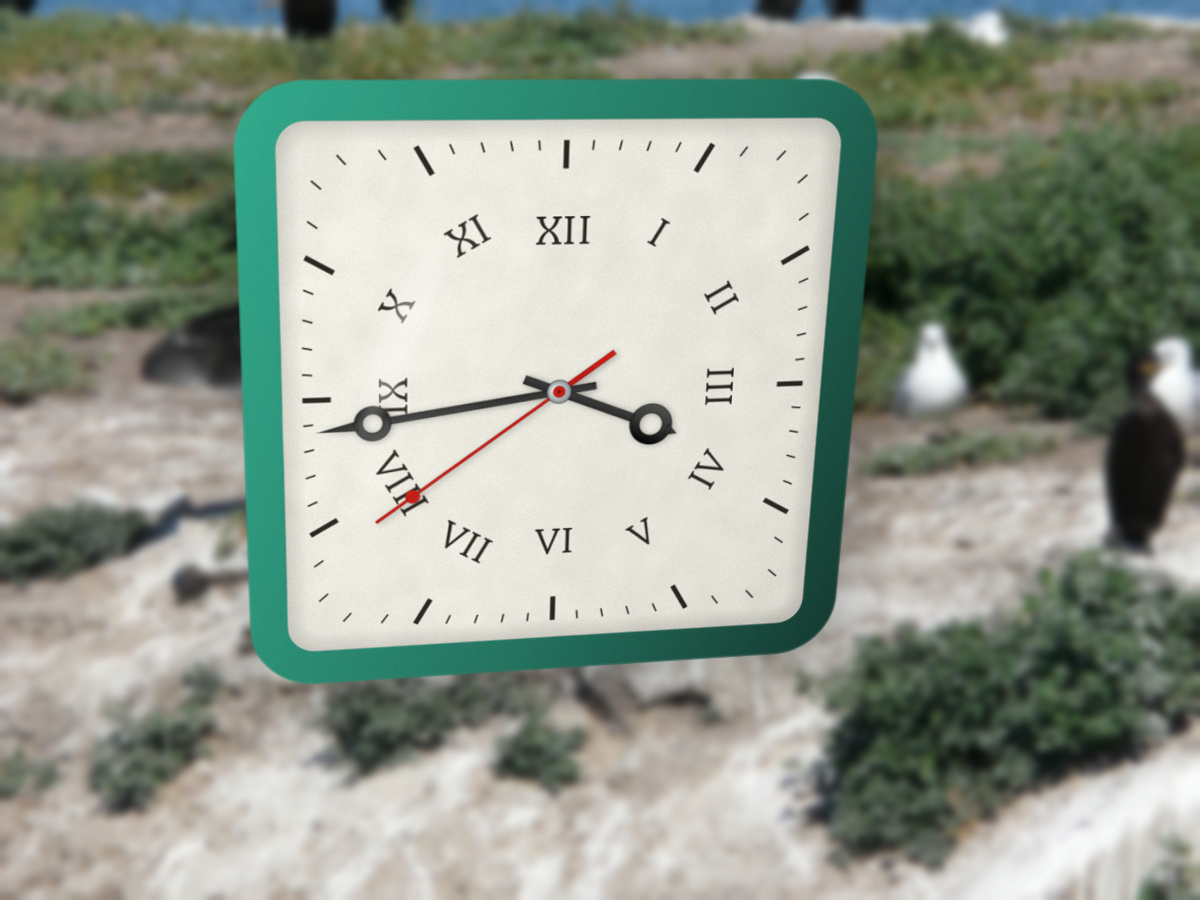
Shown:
3 h 43 min 39 s
